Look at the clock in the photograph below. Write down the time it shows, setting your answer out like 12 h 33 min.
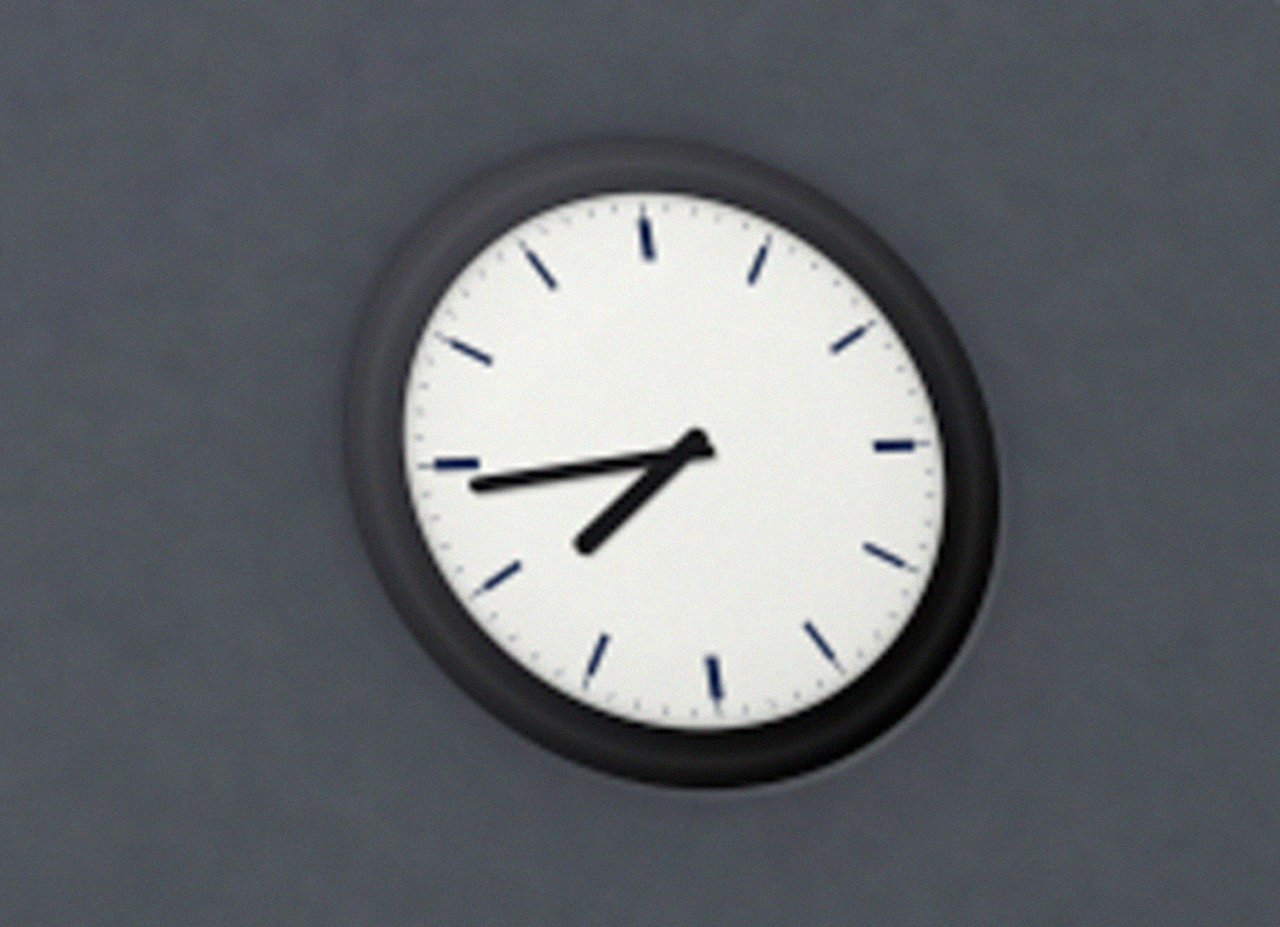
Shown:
7 h 44 min
